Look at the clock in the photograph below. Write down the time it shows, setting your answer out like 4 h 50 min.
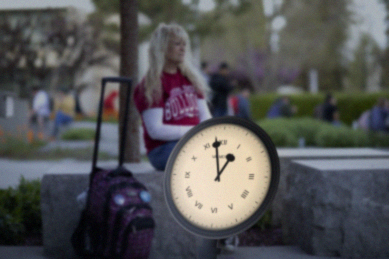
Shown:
12 h 58 min
